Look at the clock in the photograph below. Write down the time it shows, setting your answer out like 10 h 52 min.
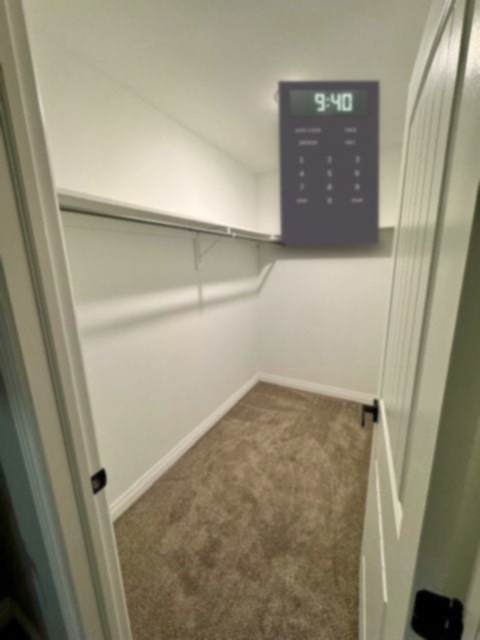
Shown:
9 h 40 min
